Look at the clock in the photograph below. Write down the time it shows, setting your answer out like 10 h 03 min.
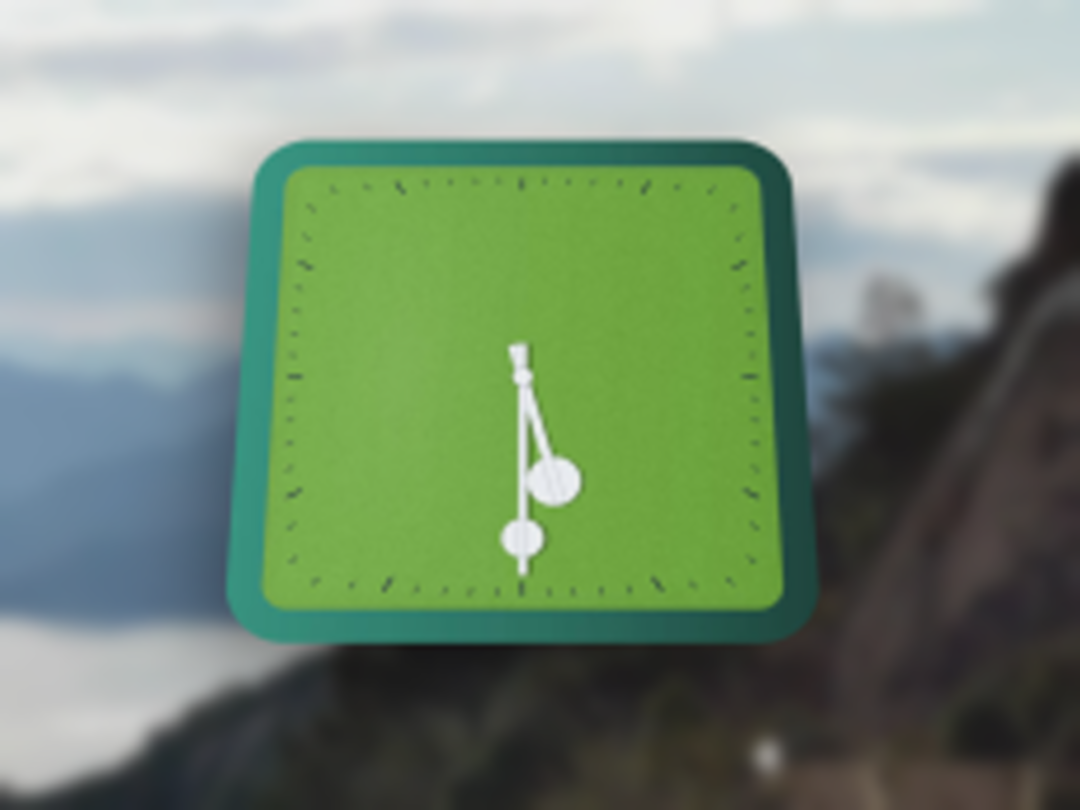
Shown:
5 h 30 min
